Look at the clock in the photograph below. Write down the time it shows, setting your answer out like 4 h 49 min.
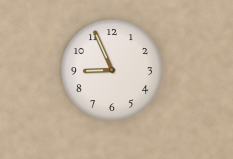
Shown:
8 h 56 min
